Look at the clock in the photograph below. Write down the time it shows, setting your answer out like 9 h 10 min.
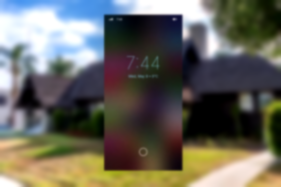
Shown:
7 h 44 min
